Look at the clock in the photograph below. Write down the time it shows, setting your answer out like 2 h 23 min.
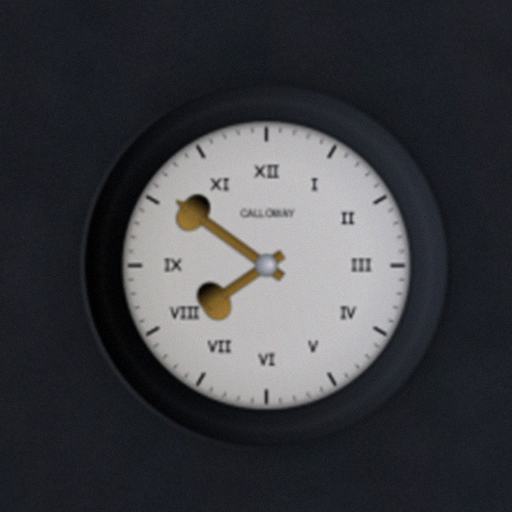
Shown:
7 h 51 min
